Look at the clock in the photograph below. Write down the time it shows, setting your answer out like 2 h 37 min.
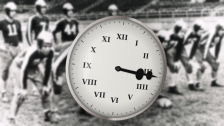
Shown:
3 h 16 min
